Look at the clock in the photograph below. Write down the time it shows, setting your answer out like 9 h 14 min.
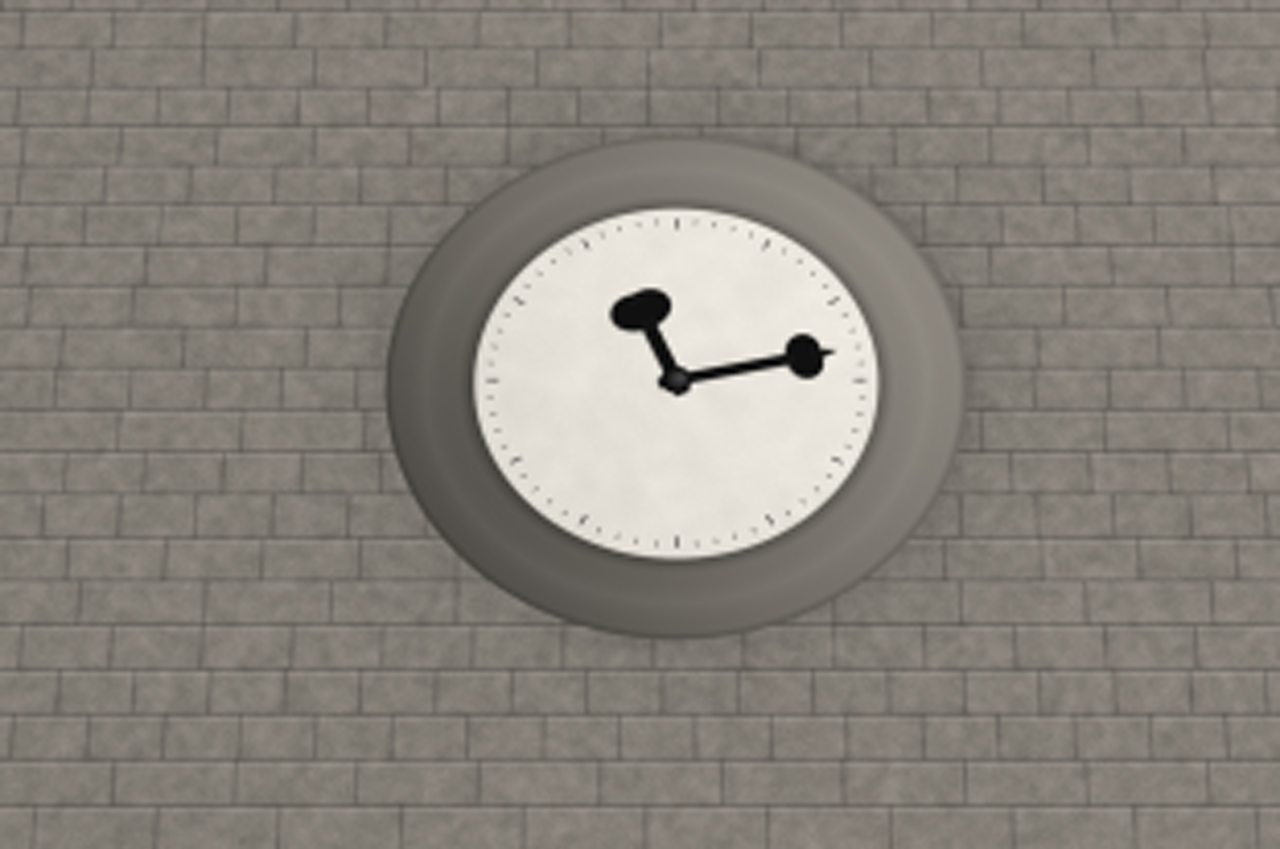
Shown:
11 h 13 min
